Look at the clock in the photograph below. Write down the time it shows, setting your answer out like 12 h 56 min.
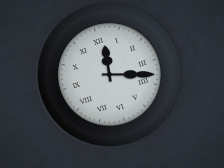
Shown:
12 h 18 min
